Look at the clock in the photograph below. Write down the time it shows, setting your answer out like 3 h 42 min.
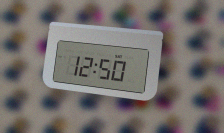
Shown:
12 h 50 min
